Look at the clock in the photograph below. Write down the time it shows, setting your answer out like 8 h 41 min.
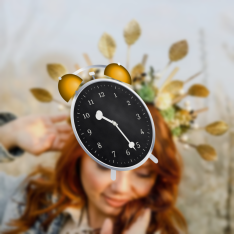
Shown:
10 h 27 min
